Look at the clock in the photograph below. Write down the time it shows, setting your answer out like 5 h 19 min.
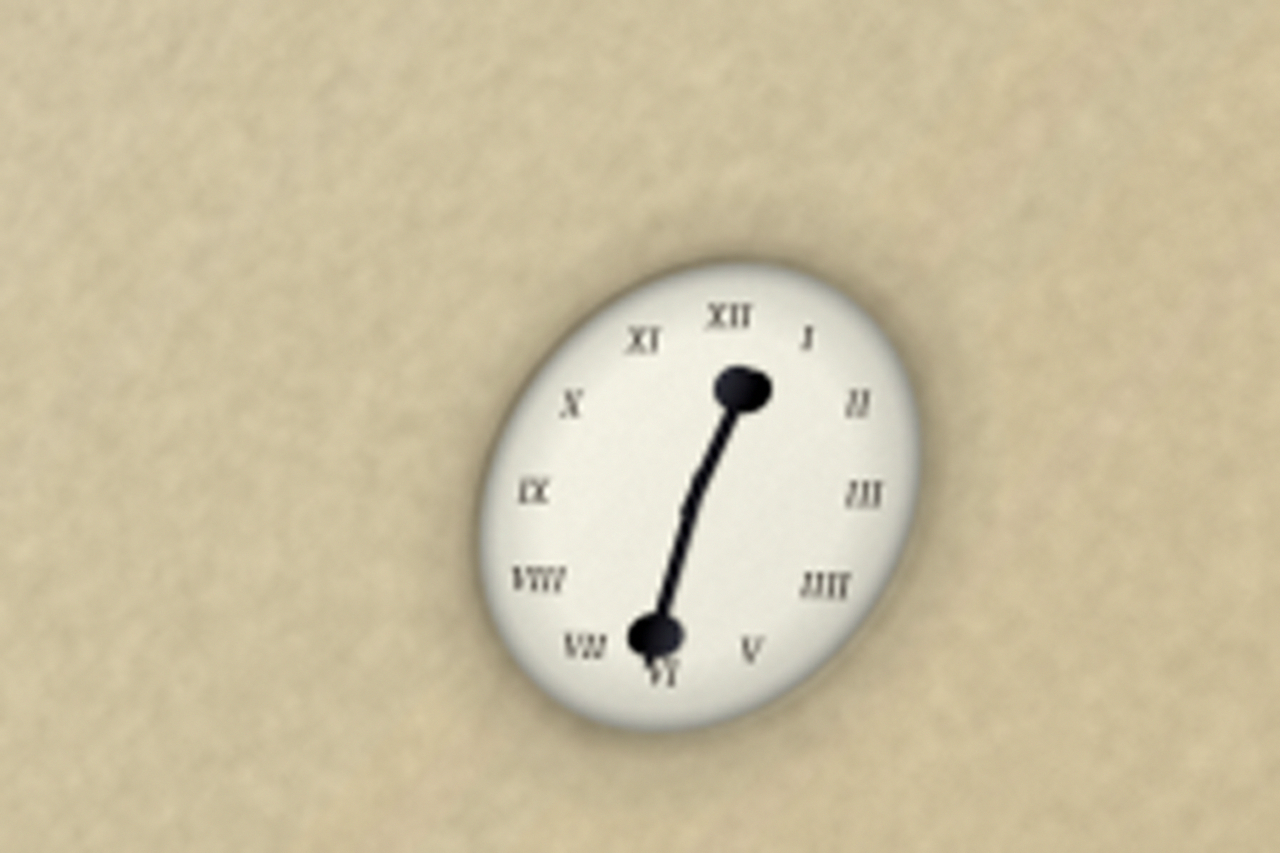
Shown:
12 h 31 min
